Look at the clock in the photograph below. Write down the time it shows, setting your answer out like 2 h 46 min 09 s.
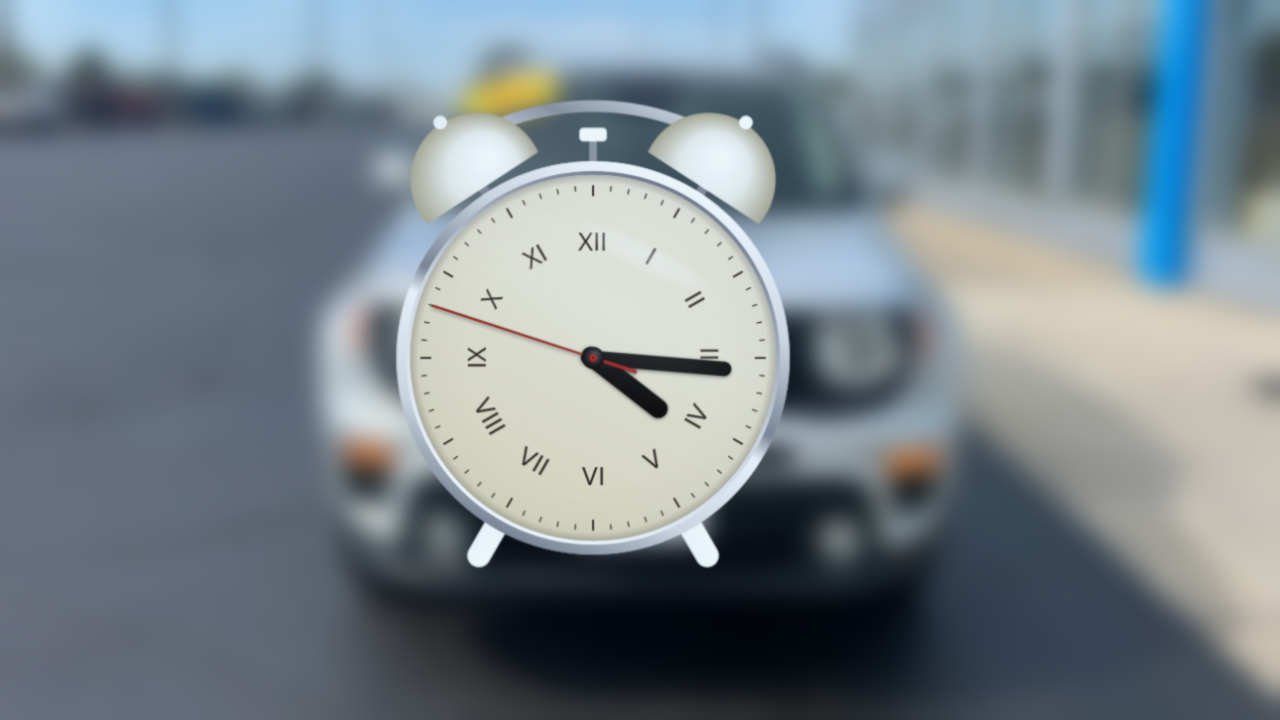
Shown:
4 h 15 min 48 s
